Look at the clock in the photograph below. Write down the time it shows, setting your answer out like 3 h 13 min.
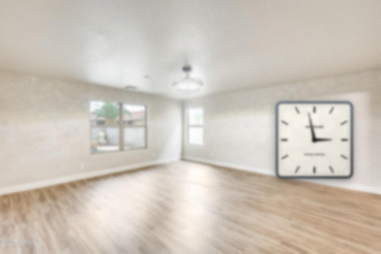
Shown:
2 h 58 min
